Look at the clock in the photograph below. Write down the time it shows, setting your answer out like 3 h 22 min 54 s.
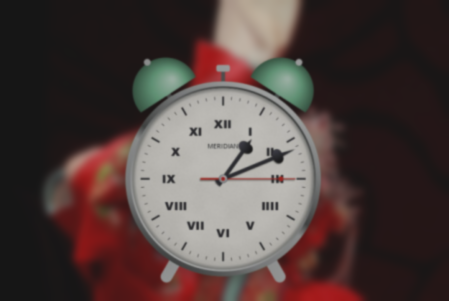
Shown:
1 h 11 min 15 s
